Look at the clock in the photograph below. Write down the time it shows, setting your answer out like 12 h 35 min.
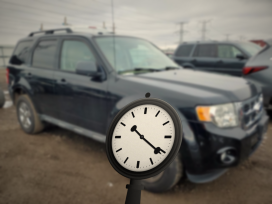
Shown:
10 h 21 min
